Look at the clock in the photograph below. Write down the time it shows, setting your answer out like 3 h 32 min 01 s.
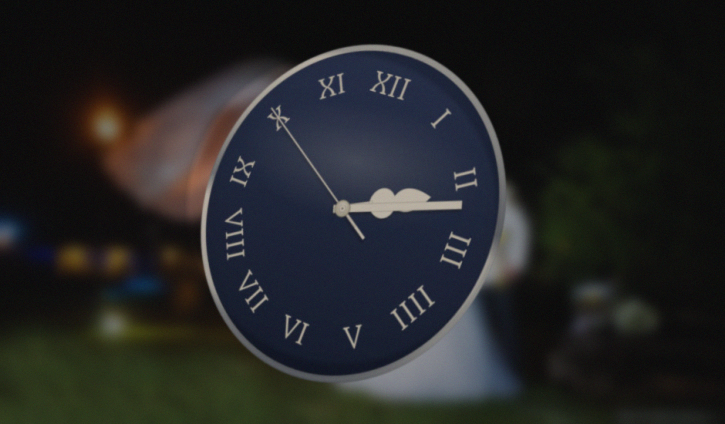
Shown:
2 h 11 min 50 s
